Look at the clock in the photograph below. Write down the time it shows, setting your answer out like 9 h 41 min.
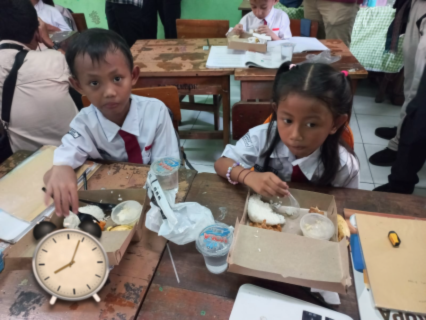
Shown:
8 h 04 min
